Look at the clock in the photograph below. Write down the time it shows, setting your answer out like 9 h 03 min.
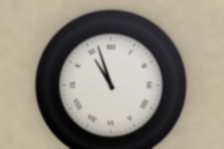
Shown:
10 h 57 min
